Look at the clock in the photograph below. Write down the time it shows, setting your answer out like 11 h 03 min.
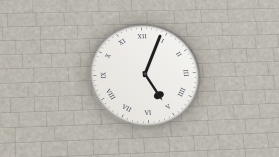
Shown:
5 h 04 min
